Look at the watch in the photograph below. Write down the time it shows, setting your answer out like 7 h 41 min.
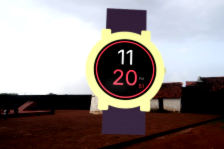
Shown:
11 h 20 min
